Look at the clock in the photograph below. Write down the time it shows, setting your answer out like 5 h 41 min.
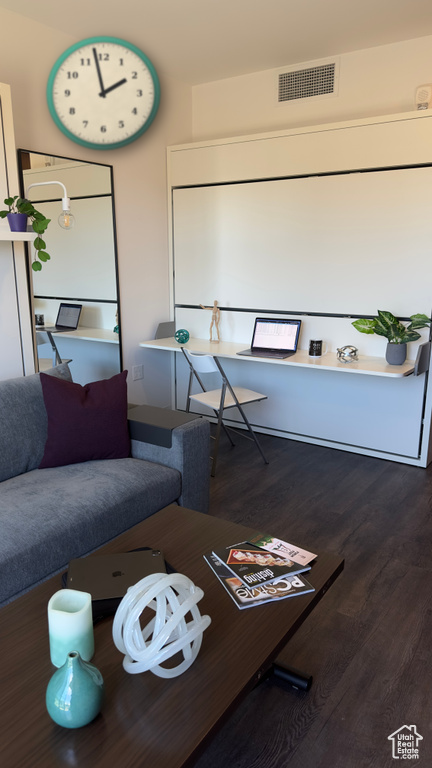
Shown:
1 h 58 min
